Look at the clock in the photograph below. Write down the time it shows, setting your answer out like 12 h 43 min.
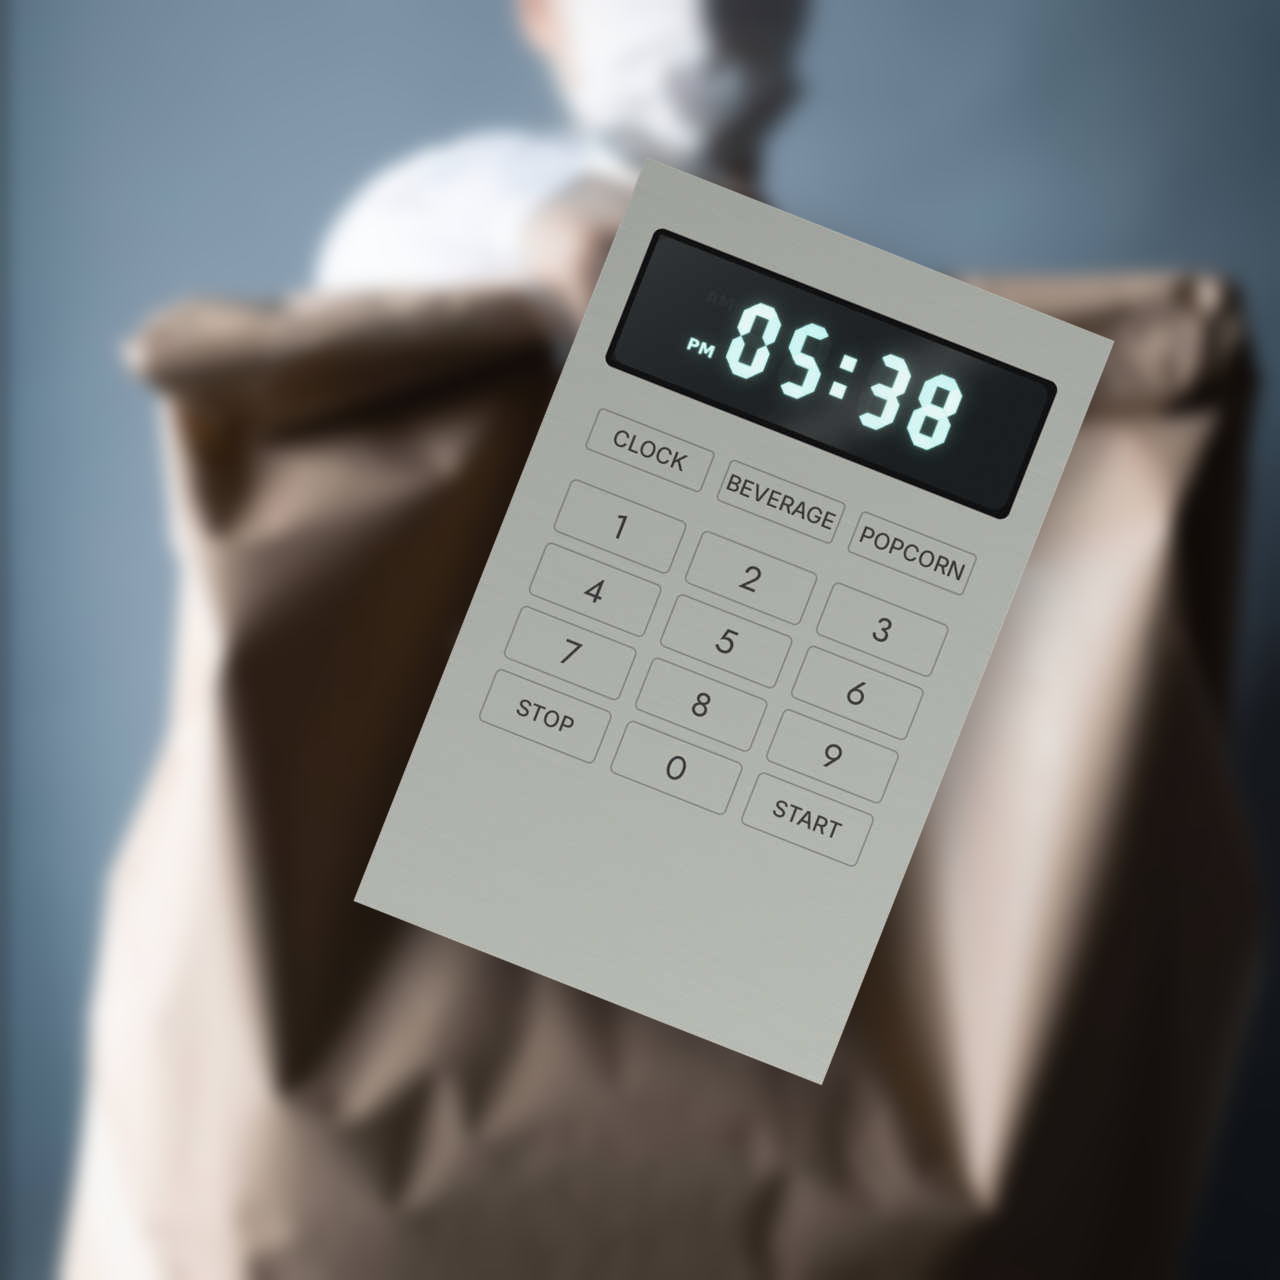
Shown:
5 h 38 min
